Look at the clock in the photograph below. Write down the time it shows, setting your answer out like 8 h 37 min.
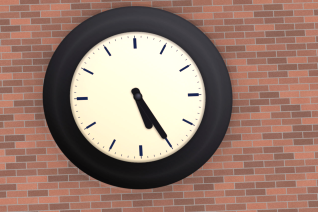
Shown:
5 h 25 min
